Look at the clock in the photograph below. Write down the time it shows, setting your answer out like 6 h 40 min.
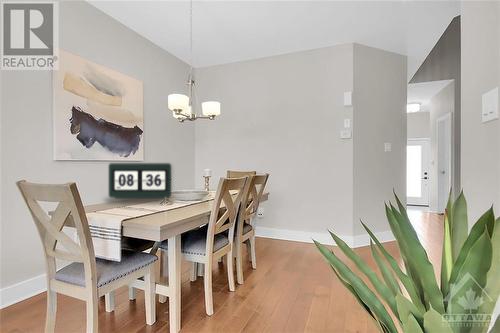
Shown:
8 h 36 min
